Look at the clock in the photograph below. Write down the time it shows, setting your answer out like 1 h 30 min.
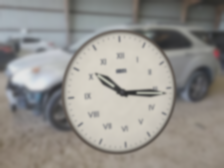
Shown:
10 h 16 min
